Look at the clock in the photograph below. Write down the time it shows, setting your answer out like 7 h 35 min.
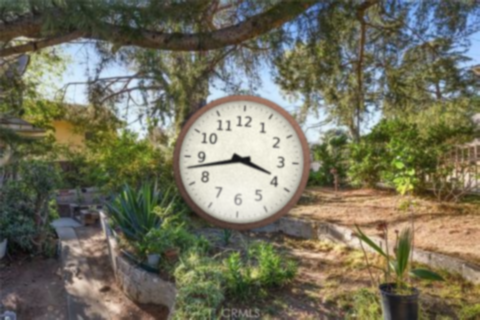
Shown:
3 h 43 min
